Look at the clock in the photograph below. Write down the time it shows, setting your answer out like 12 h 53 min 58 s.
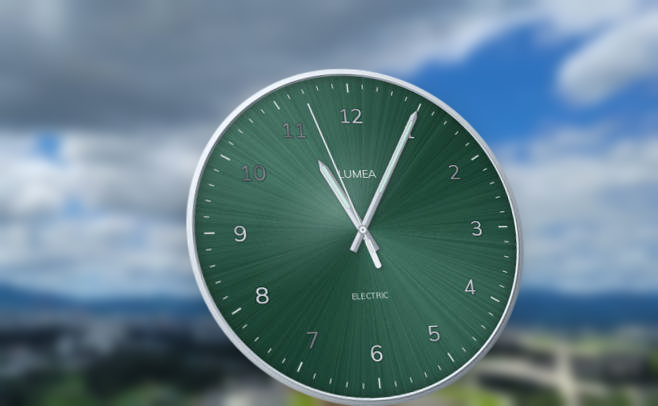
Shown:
11 h 04 min 57 s
